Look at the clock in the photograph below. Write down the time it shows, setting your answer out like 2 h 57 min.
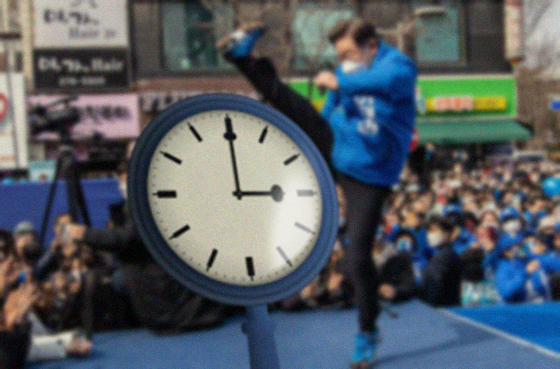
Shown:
3 h 00 min
